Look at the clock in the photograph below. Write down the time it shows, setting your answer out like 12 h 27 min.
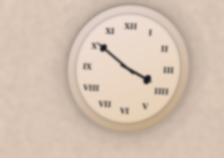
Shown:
3 h 51 min
